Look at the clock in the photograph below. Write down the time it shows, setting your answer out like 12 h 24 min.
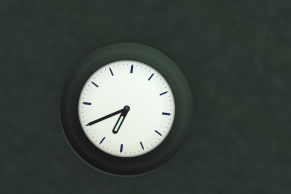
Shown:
6 h 40 min
